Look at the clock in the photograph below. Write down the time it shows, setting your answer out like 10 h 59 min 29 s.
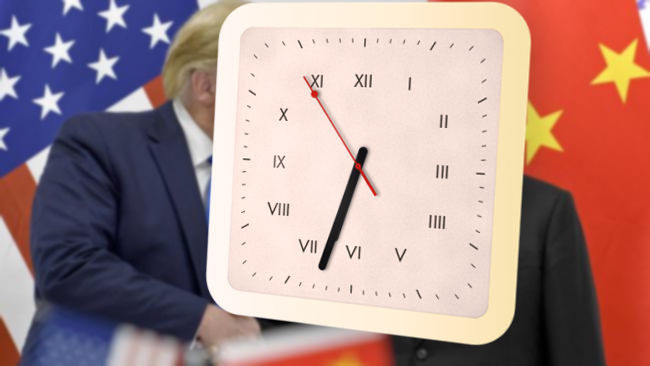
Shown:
6 h 32 min 54 s
